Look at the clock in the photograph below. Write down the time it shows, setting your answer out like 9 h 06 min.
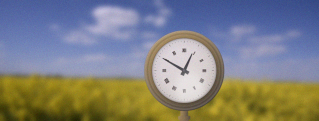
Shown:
12 h 50 min
